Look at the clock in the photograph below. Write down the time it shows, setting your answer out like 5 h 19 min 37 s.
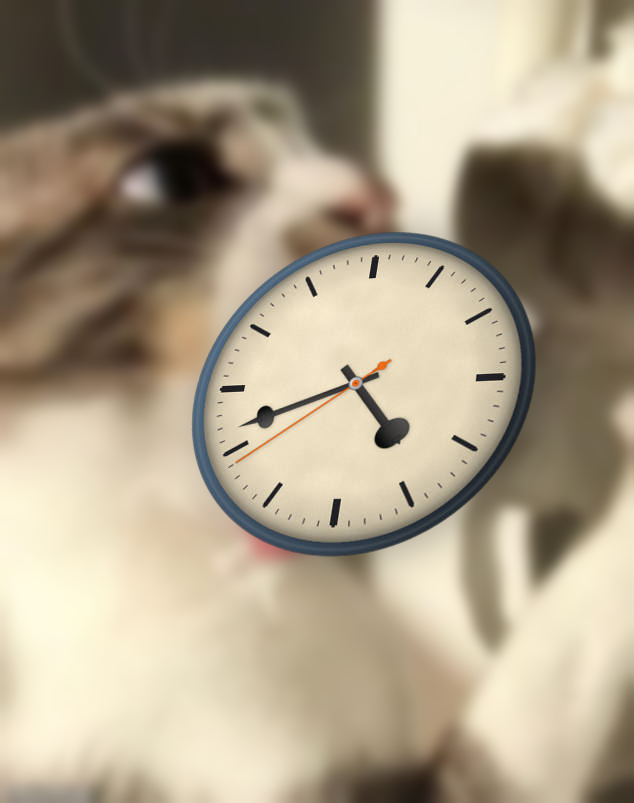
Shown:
4 h 41 min 39 s
